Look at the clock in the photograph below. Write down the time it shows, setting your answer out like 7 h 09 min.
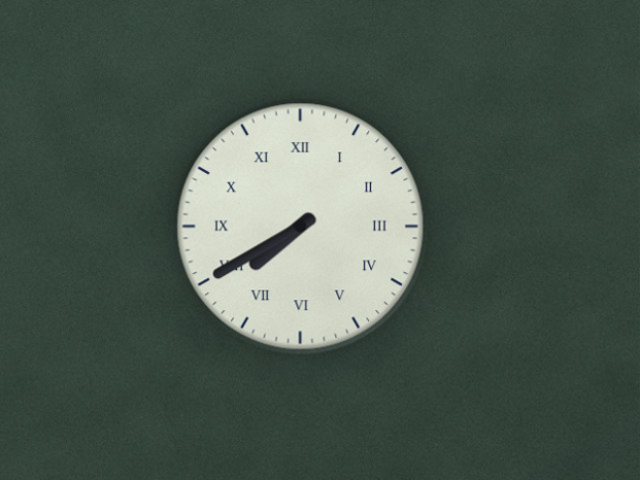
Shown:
7 h 40 min
